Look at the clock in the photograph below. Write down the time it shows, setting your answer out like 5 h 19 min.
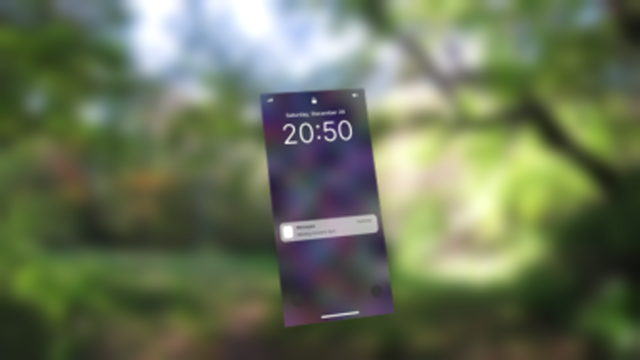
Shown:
20 h 50 min
